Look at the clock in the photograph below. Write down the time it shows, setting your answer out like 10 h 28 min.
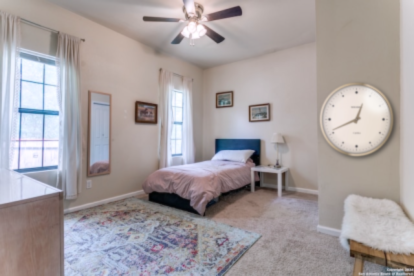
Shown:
12 h 41 min
